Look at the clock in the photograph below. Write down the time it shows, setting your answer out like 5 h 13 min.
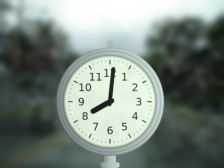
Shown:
8 h 01 min
